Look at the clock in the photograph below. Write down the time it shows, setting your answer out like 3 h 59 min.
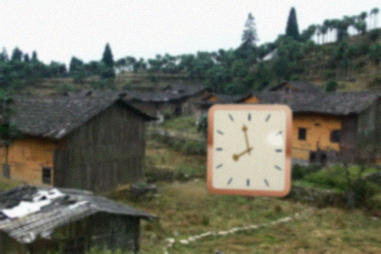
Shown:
7 h 58 min
